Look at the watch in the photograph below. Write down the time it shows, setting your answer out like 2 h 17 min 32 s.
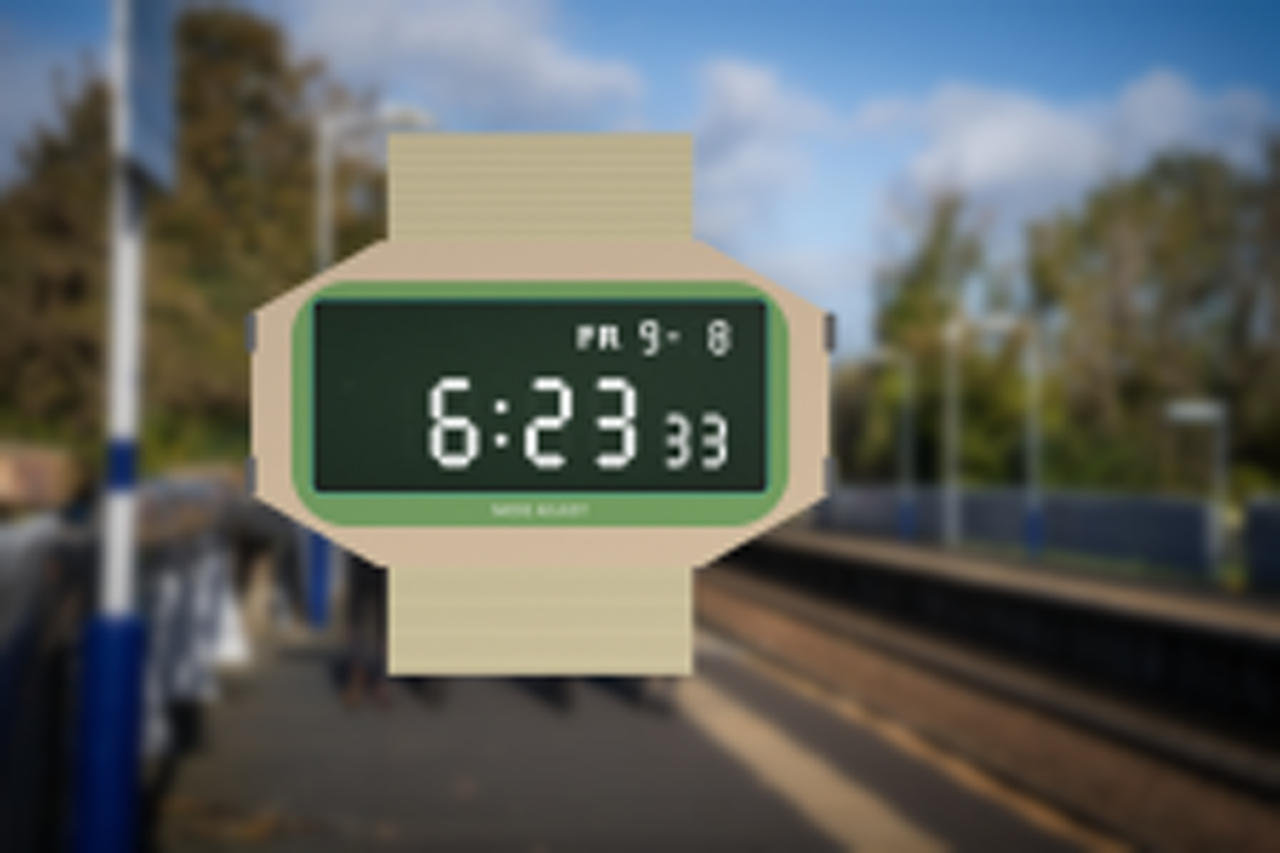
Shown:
6 h 23 min 33 s
